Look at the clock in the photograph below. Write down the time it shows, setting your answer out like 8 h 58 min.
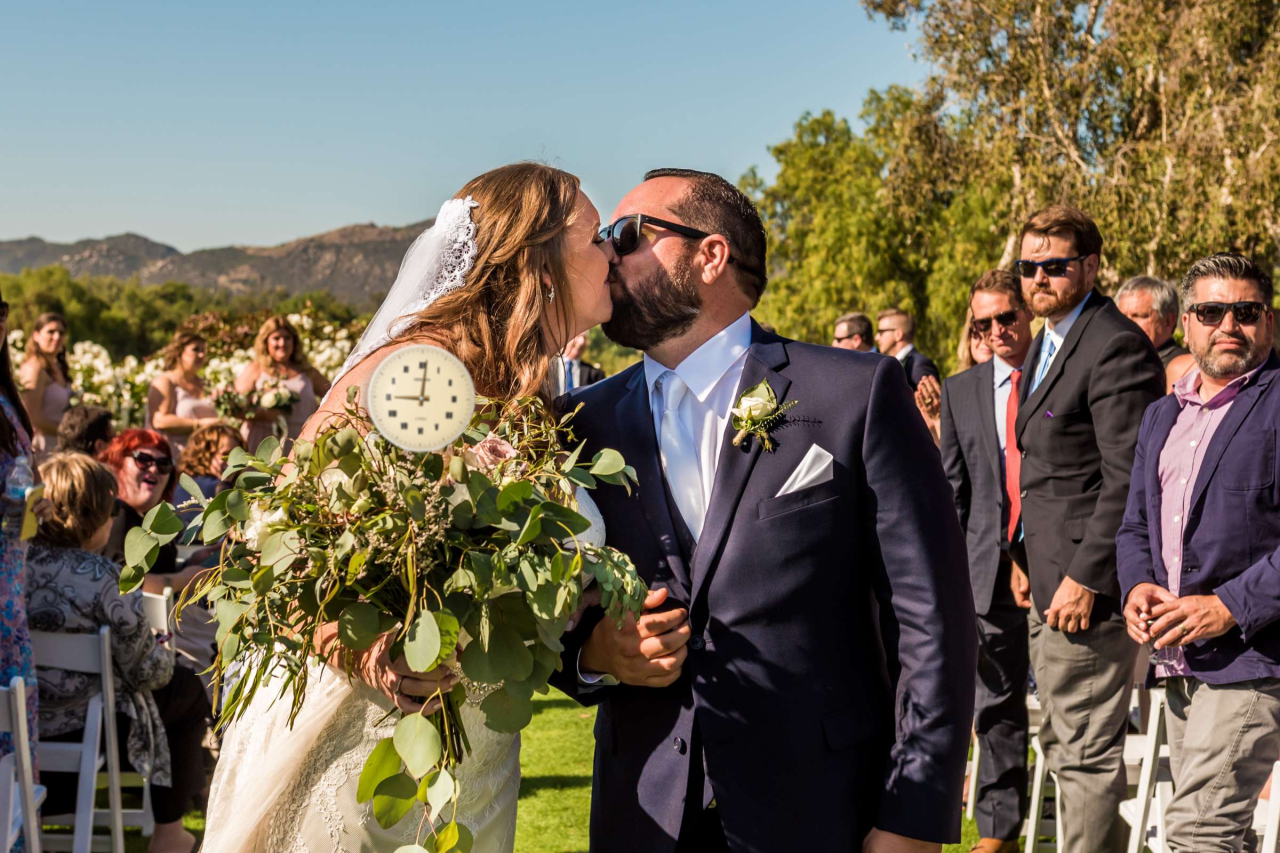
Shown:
9 h 01 min
